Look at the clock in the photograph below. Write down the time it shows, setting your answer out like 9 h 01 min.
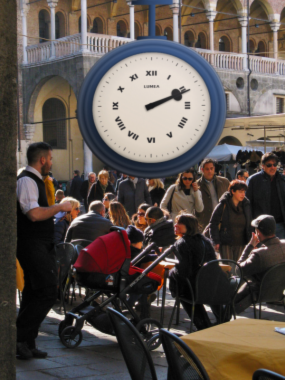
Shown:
2 h 11 min
